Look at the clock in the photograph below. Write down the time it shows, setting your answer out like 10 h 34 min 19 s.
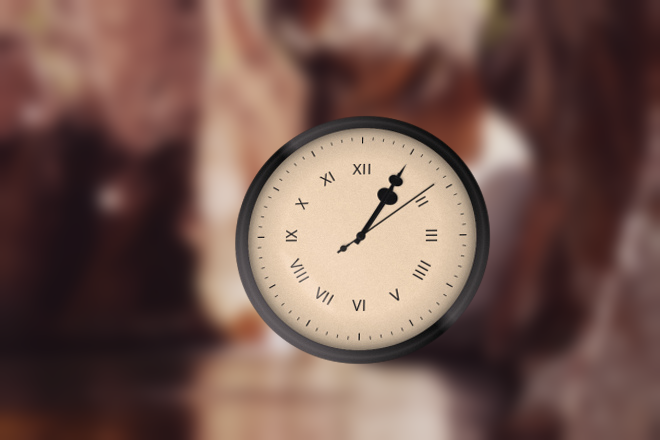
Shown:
1 h 05 min 09 s
